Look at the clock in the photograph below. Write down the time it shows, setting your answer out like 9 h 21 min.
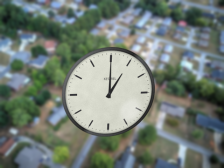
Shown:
1 h 00 min
